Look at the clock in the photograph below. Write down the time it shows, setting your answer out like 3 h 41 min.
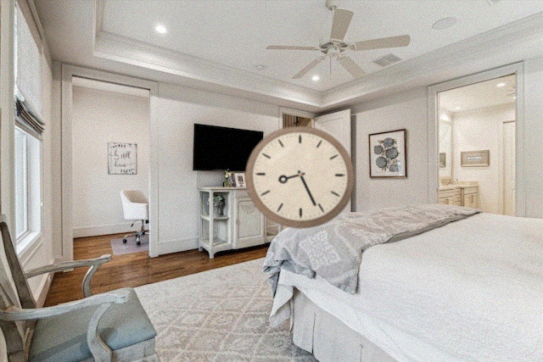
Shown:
8 h 26 min
